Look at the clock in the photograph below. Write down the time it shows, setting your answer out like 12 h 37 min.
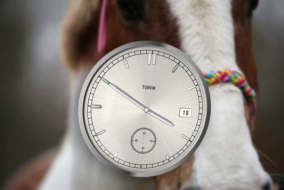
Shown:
3 h 50 min
